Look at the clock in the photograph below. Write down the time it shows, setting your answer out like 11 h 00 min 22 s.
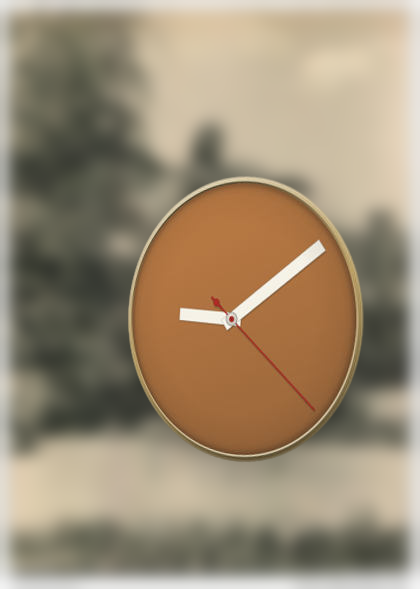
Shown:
9 h 09 min 22 s
